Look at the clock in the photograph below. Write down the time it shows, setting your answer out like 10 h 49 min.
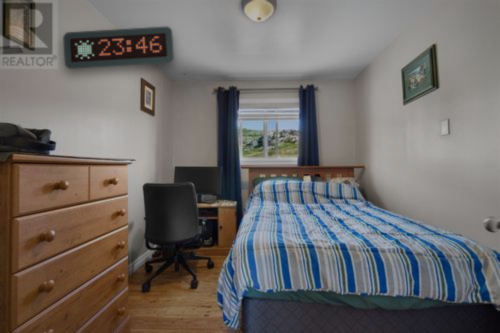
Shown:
23 h 46 min
